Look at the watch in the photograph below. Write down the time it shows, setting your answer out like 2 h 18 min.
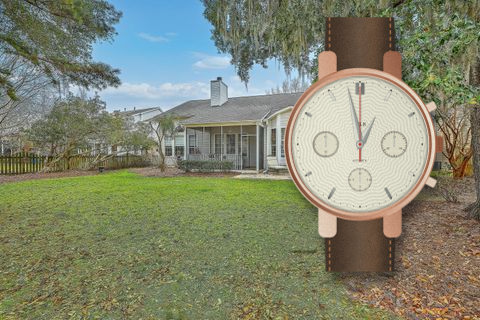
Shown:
12 h 58 min
